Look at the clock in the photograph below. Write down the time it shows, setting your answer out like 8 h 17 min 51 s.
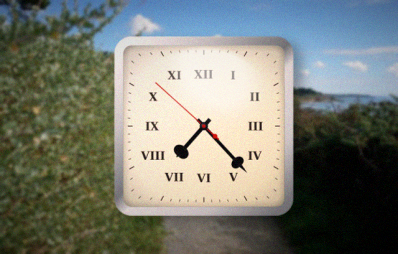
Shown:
7 h 22 min 52 s
